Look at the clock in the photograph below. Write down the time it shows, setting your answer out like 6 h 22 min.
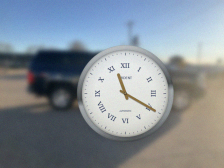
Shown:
11 h 20 min
